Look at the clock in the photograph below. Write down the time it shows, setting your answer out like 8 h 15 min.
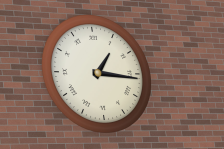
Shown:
1 h 16 min
